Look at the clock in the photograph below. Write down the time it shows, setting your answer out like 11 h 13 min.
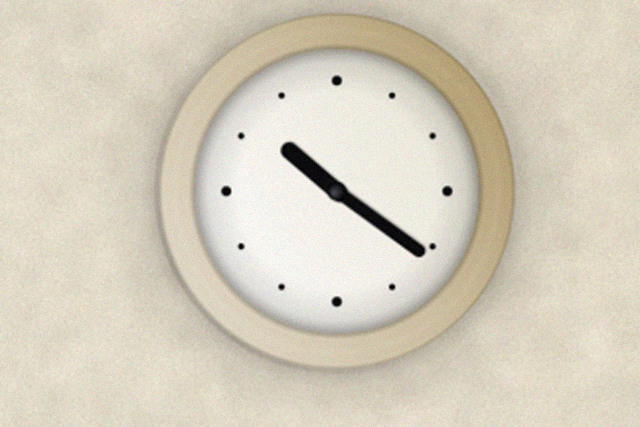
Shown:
10 h 21 min
